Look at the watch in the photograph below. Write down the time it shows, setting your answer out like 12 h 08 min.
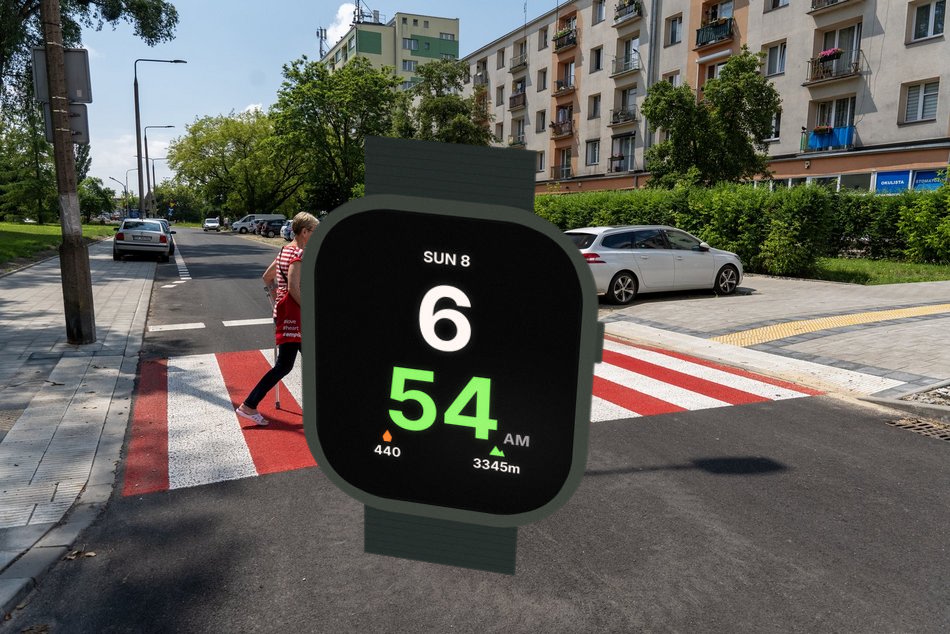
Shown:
6 h 54 min
